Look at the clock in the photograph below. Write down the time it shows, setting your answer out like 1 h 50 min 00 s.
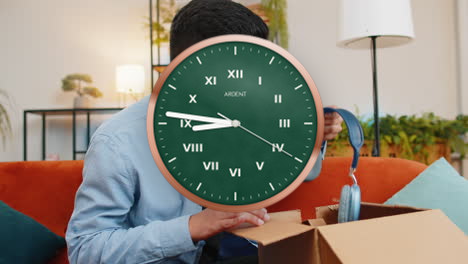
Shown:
8 h 46 min 20 s
